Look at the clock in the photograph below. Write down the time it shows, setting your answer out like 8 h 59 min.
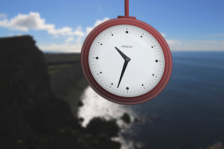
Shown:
10 h 33 min
